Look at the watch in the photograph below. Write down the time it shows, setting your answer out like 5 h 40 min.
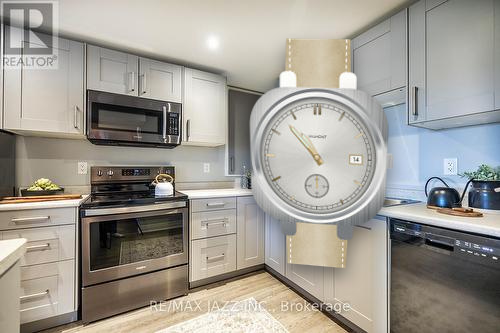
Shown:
10 h 53 min
